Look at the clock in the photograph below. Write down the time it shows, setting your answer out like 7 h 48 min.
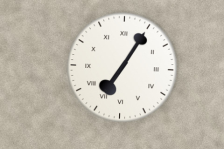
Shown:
7 h 05 min
